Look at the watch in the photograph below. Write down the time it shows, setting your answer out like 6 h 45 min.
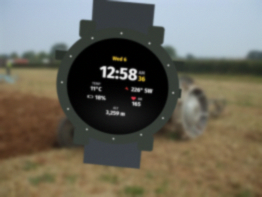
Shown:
12 h 58 min
